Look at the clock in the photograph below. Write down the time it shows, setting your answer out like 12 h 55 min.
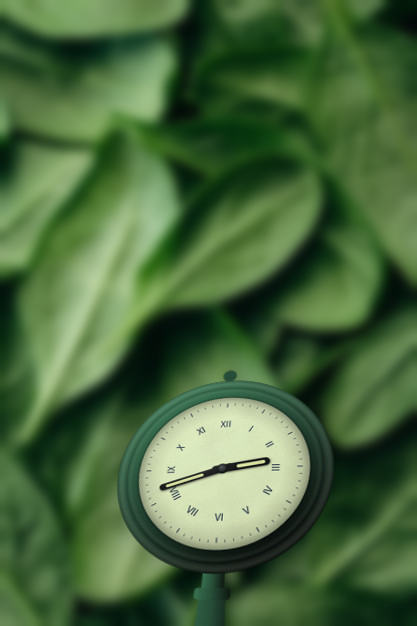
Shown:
2 h 42 min
